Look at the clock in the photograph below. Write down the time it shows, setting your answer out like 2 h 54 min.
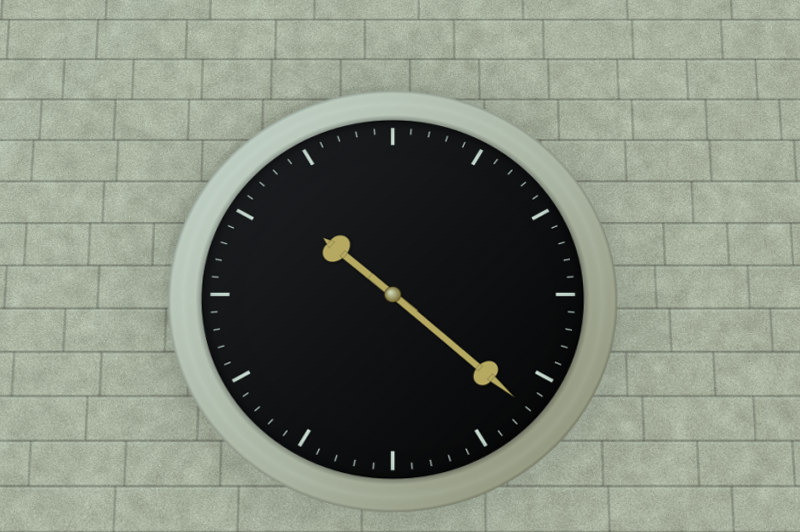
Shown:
10 h 22 min
